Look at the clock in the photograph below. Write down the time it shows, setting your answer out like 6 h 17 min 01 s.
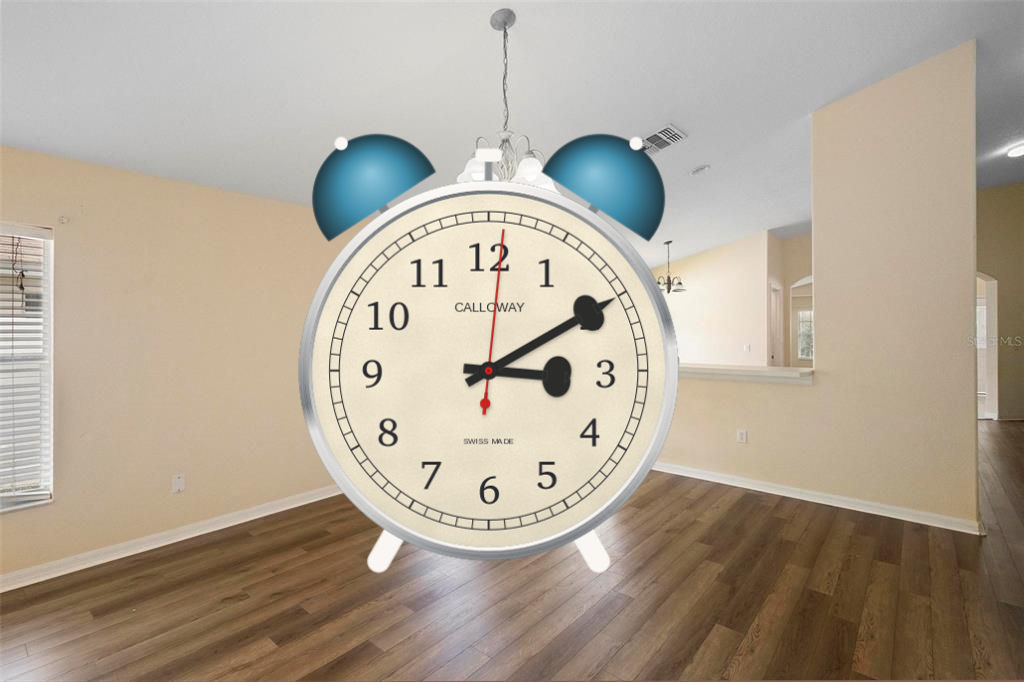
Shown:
3 h 10 min 01 s
